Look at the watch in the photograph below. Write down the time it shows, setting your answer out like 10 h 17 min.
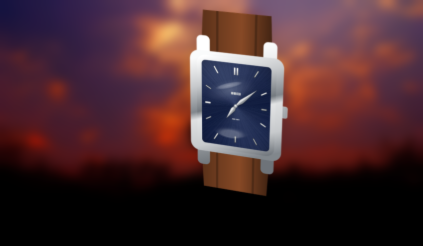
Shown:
7 h 08 min
